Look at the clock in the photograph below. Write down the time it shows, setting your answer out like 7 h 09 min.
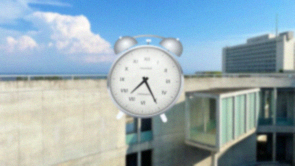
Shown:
7 h 25 min
